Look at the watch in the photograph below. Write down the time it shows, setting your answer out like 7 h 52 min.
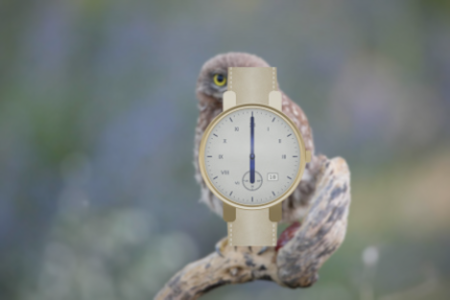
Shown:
6 h 00 min
